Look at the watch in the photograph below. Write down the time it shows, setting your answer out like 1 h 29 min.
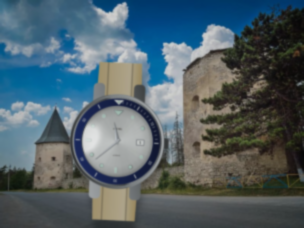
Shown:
11 h 38 min
